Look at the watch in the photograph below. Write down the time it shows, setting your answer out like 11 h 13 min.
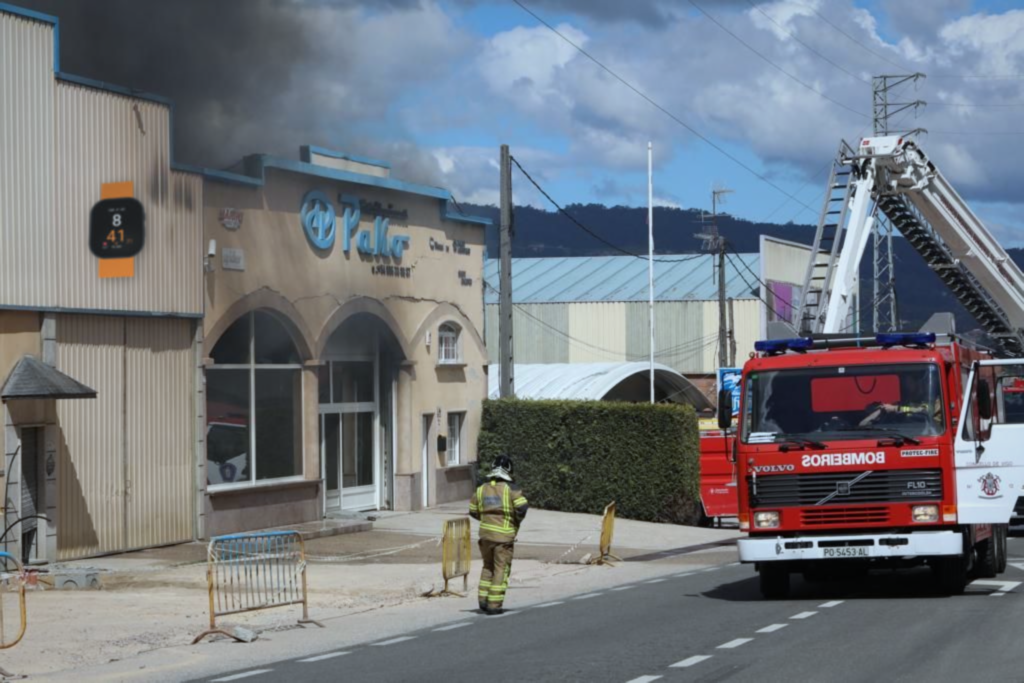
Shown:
8 h 41 min
